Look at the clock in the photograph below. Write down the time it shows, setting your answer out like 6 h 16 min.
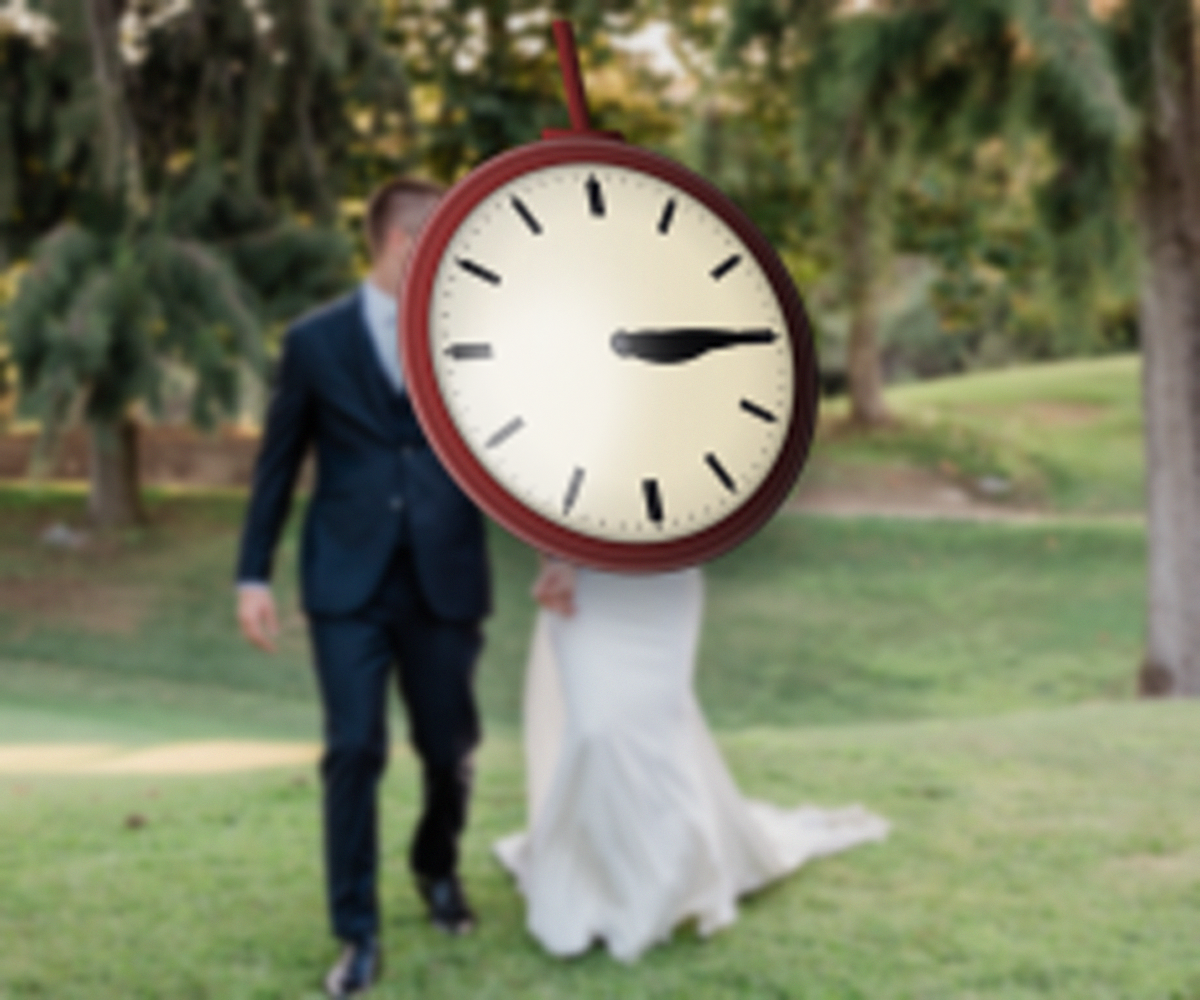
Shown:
3 h 15 min
